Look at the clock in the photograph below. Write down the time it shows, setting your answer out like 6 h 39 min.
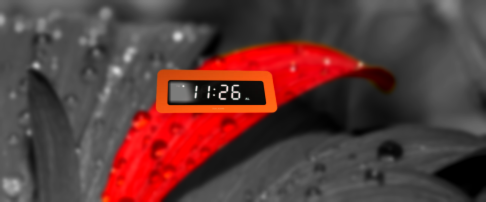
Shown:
11 h 26 min
